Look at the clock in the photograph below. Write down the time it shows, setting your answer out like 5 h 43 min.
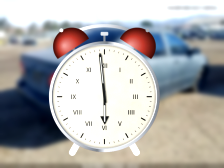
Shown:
5 h 59 min
